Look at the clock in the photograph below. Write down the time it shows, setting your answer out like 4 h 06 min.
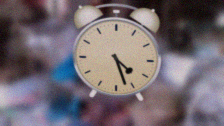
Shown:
4 h 27 min
